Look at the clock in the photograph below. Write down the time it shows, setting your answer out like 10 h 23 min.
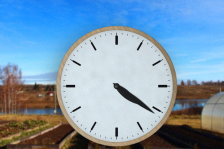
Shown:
4 h 21 min
